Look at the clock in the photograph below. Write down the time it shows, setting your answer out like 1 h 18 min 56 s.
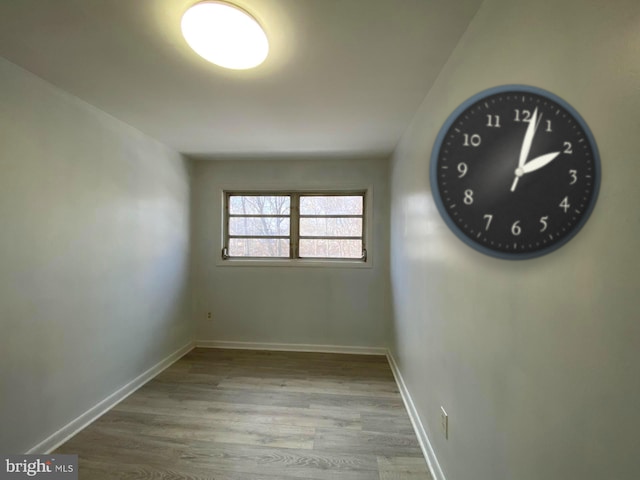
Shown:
2 h 02 min 03 s
